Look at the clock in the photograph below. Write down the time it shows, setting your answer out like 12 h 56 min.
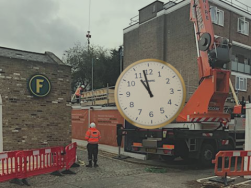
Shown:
10 h 58 min
